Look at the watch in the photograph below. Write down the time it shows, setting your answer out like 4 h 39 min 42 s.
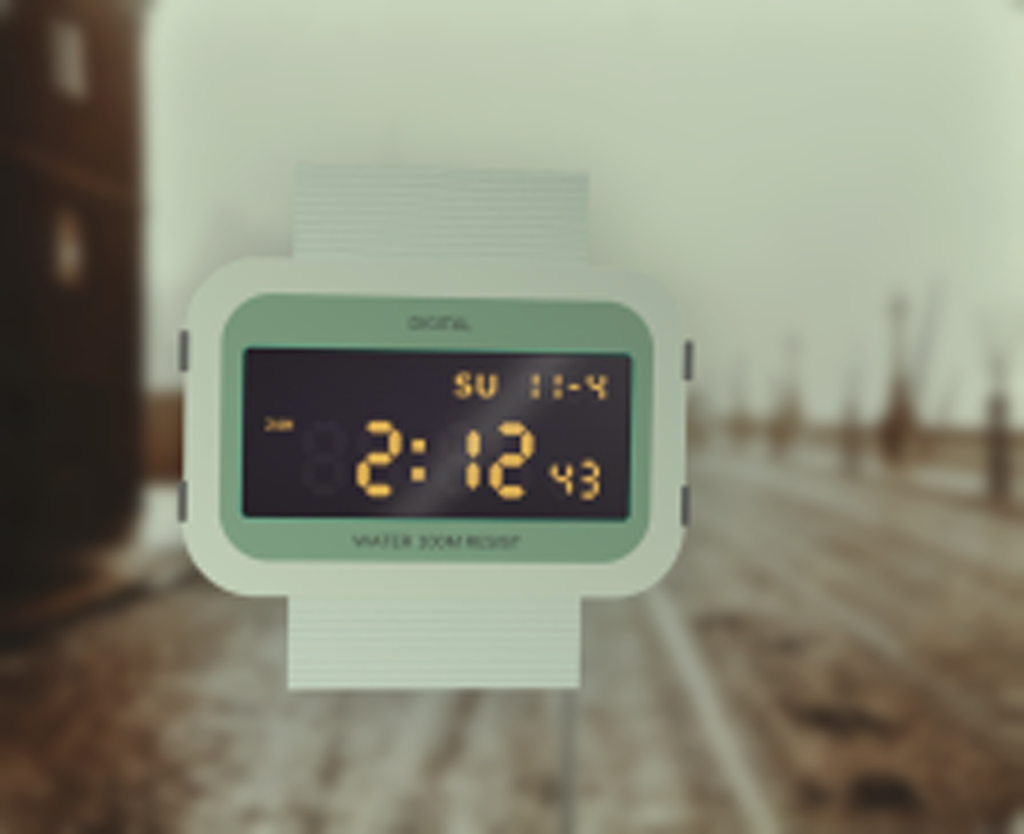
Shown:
2 h 12 min 43 s
